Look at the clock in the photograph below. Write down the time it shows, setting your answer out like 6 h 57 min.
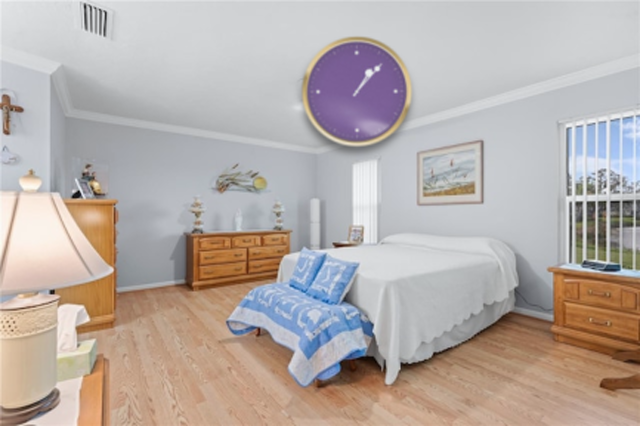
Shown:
1 h 07 min
